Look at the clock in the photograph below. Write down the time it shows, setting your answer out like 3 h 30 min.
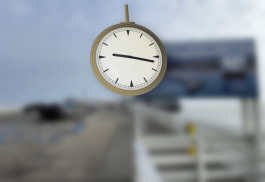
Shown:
9 h 17 min
